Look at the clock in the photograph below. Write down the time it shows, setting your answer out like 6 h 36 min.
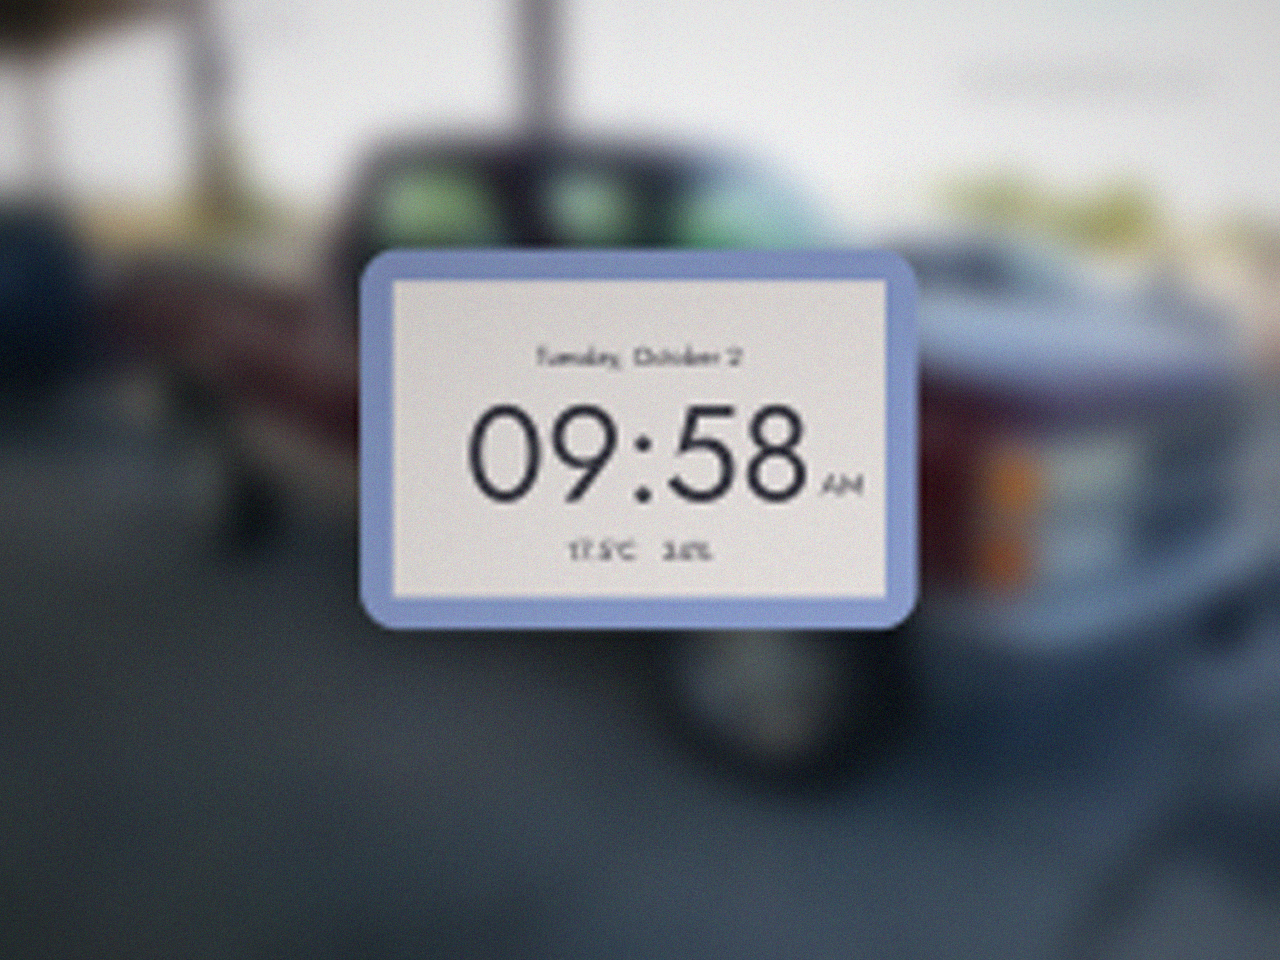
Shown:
9 h 58 min
